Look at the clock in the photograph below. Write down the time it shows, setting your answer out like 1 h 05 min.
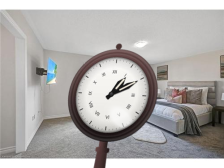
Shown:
1 h 10 min
